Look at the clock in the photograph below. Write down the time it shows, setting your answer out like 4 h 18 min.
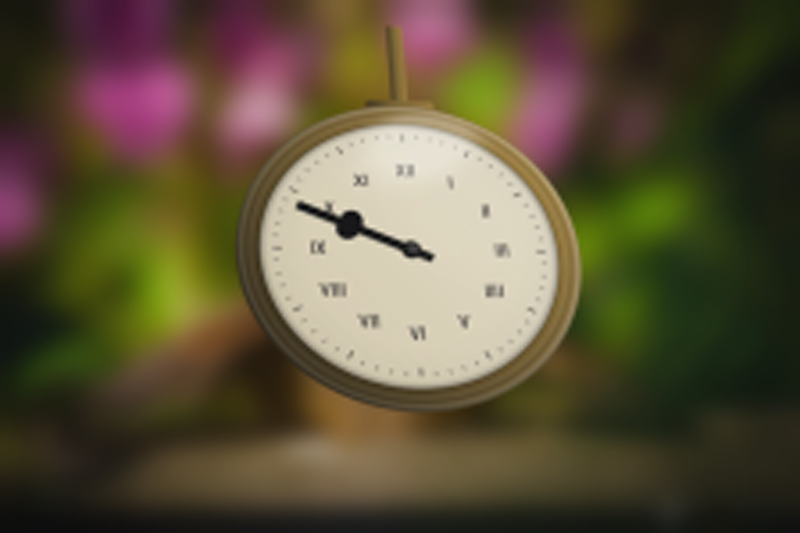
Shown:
9 h 49 min
